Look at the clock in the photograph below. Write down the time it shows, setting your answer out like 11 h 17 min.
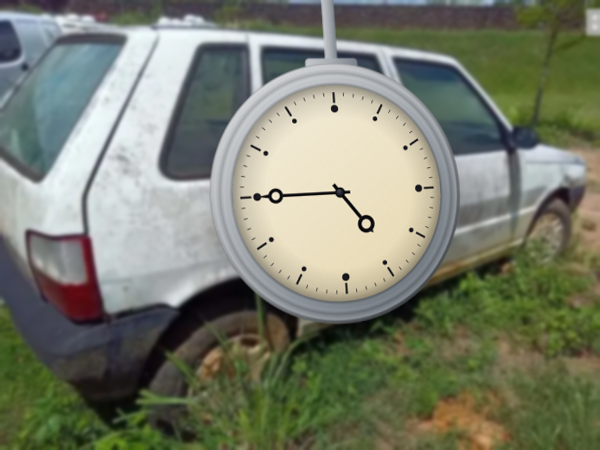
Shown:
4 h 45 min
